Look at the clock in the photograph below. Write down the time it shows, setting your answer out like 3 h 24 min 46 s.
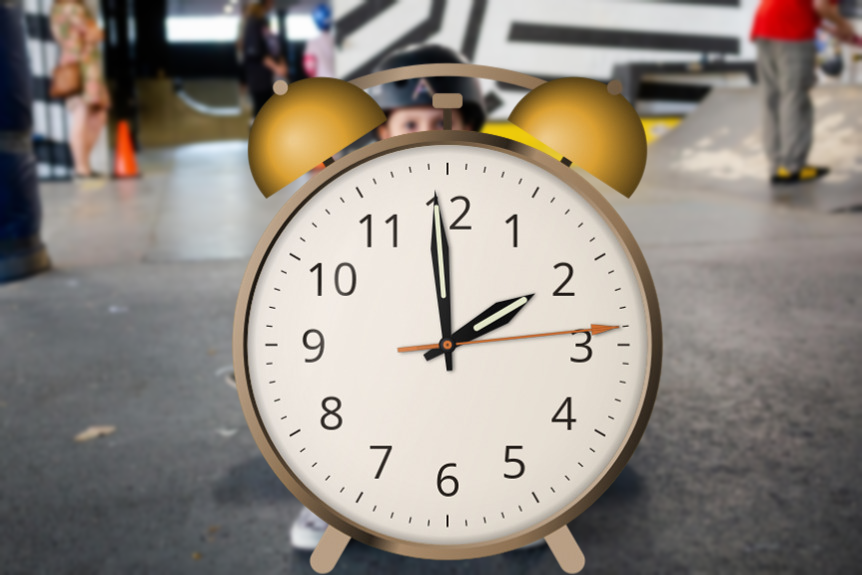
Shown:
1 h 59 min 14 s
